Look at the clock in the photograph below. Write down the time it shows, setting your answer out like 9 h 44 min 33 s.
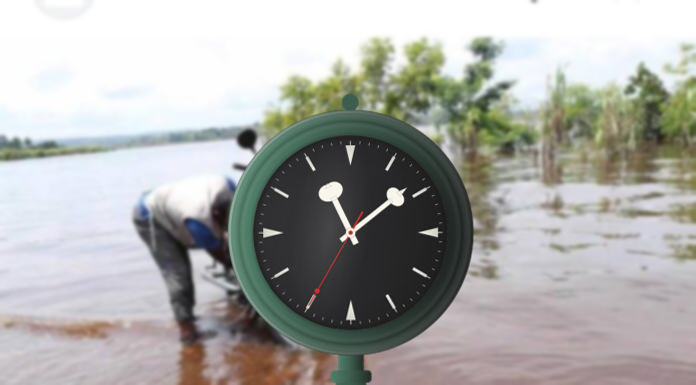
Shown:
11 h 08 min 35 s
